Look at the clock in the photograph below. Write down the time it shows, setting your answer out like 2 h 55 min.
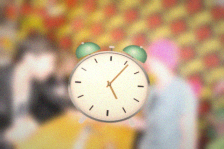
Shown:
5 h 06 min
